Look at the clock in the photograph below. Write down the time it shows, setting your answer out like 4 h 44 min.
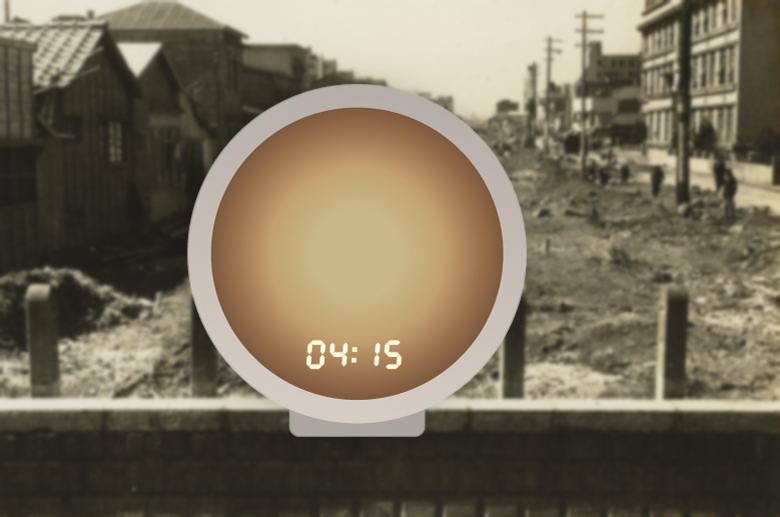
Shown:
4 h 15 min
